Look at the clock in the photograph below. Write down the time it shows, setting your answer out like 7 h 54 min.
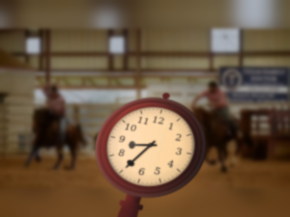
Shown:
8 h 35 min
